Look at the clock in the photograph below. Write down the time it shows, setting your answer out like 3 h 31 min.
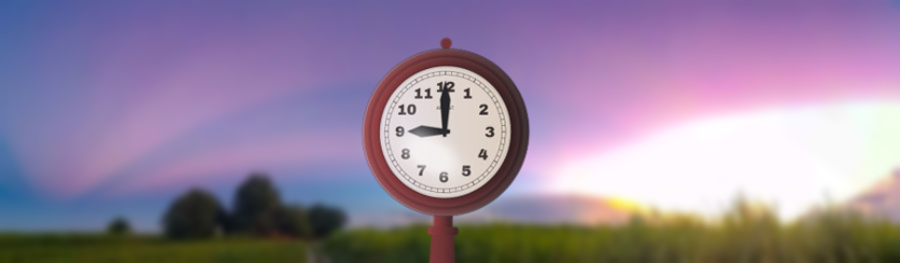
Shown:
9 h 00 min
